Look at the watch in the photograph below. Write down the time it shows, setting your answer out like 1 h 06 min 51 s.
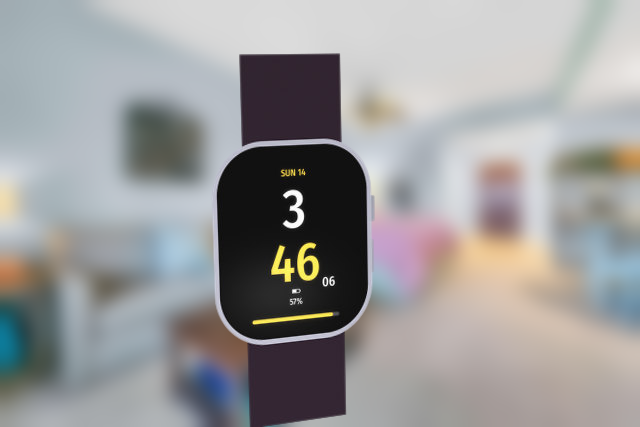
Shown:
3 h 46 min 06 s
